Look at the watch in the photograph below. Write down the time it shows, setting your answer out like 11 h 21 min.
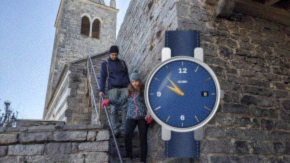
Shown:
9 h 53 min
